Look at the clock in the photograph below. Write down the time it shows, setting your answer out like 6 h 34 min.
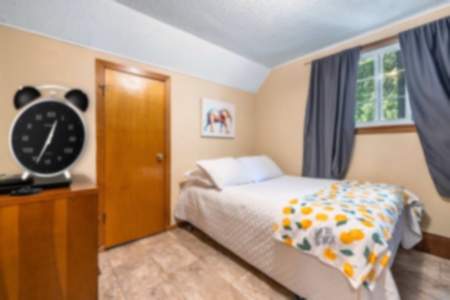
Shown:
12 h 34 min
